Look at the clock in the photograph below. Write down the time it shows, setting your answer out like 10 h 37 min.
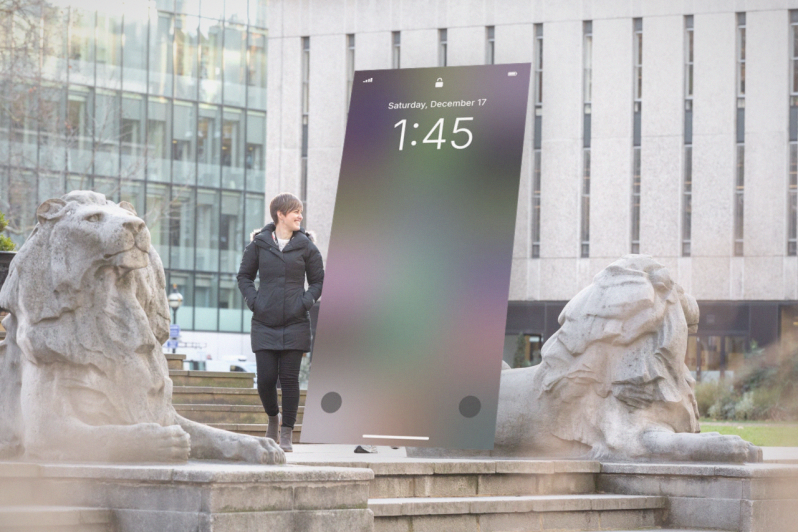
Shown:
1 h 45 min
